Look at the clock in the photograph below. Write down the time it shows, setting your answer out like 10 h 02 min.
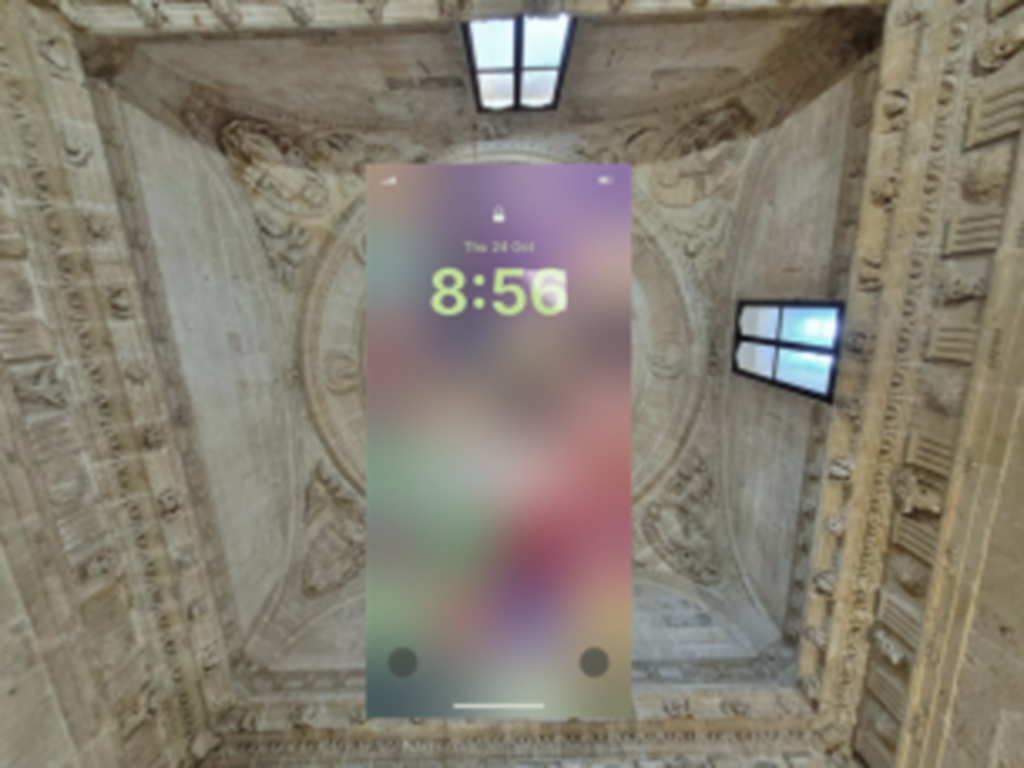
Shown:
8 h 56 min
